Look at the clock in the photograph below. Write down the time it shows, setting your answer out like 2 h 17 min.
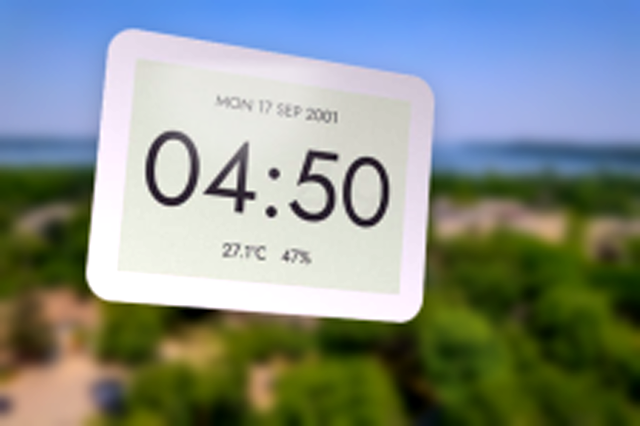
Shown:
4 h 50 min
